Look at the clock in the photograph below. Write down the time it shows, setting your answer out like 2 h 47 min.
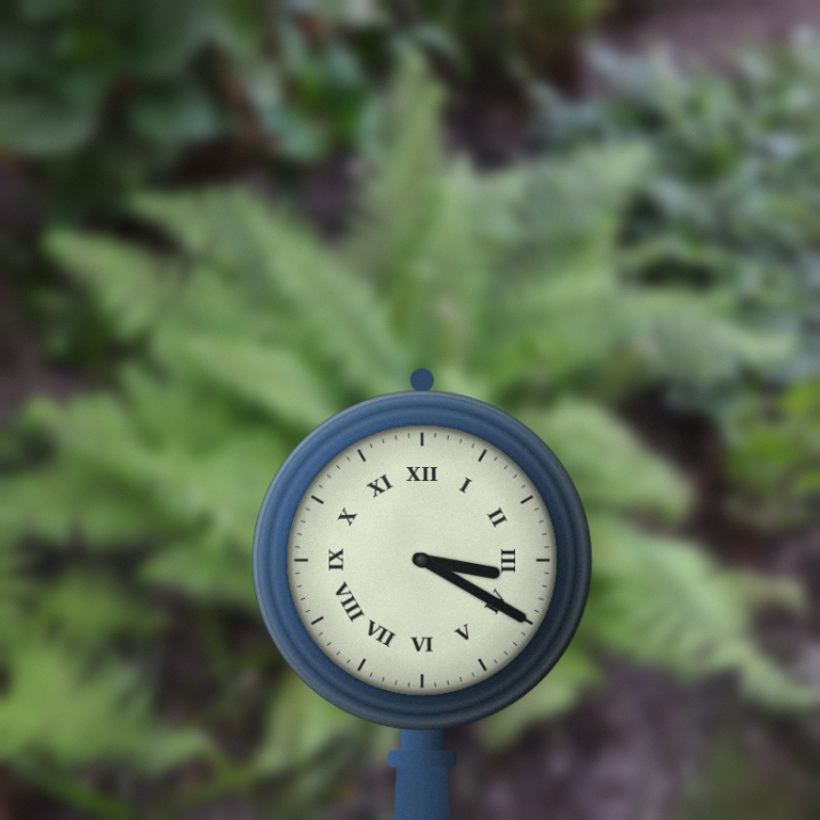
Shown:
3 h 20 min
